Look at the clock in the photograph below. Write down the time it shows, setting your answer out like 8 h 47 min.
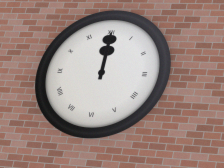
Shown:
12 h 00 min
